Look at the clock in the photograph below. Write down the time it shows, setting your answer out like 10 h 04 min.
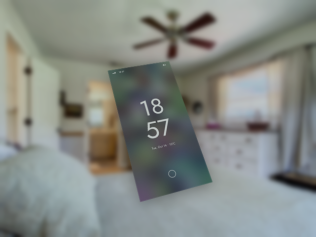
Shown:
18 h 57 min
